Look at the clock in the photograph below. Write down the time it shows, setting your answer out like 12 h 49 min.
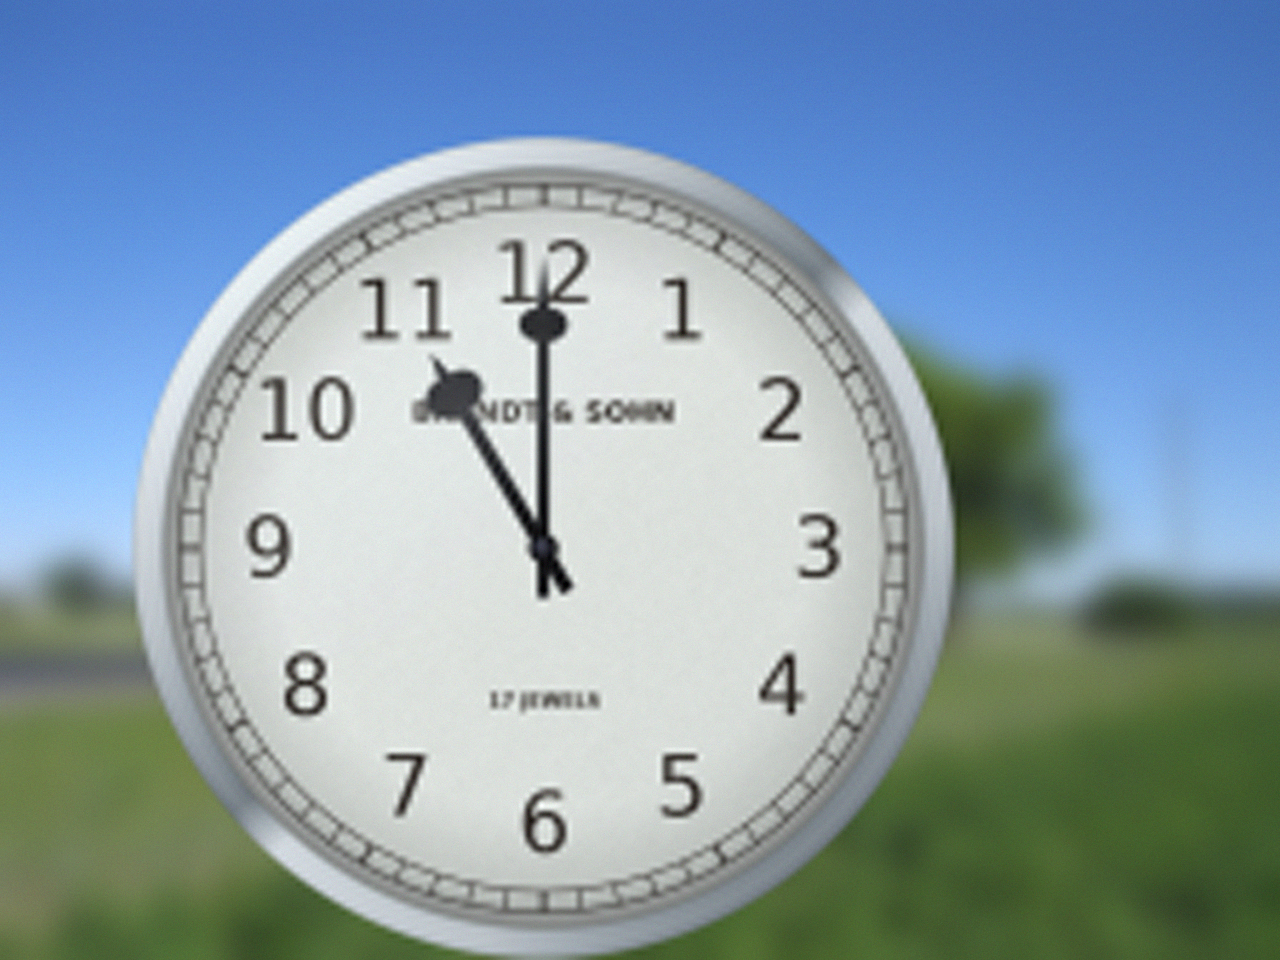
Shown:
11 h 00 min
